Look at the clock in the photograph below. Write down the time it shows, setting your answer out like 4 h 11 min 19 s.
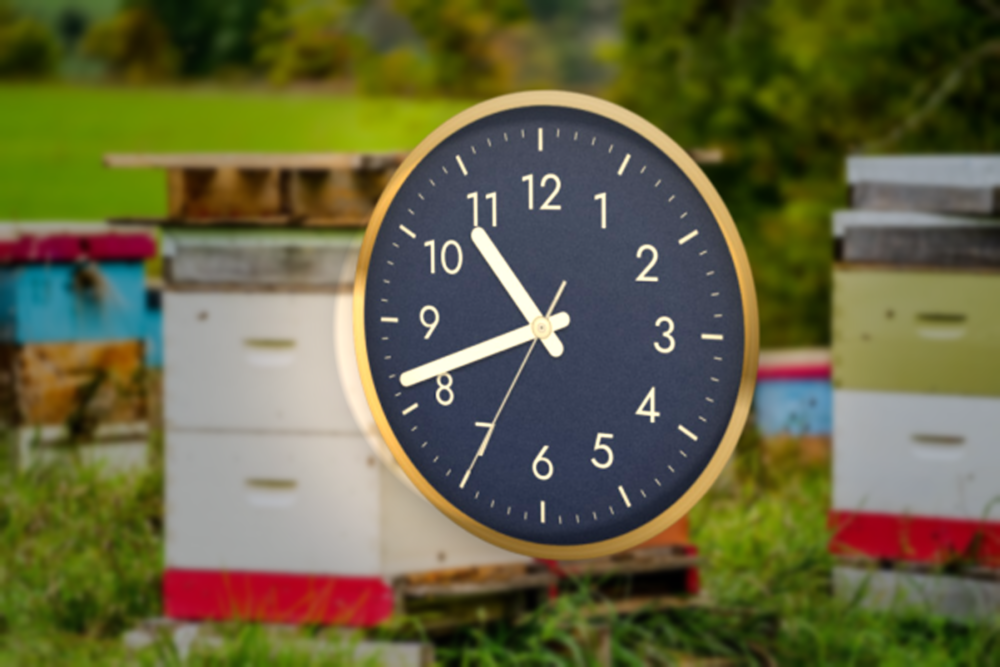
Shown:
10 h 41 min 35 s
